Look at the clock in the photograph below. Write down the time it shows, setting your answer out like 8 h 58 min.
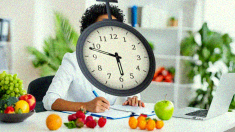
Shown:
5 h 48 min
